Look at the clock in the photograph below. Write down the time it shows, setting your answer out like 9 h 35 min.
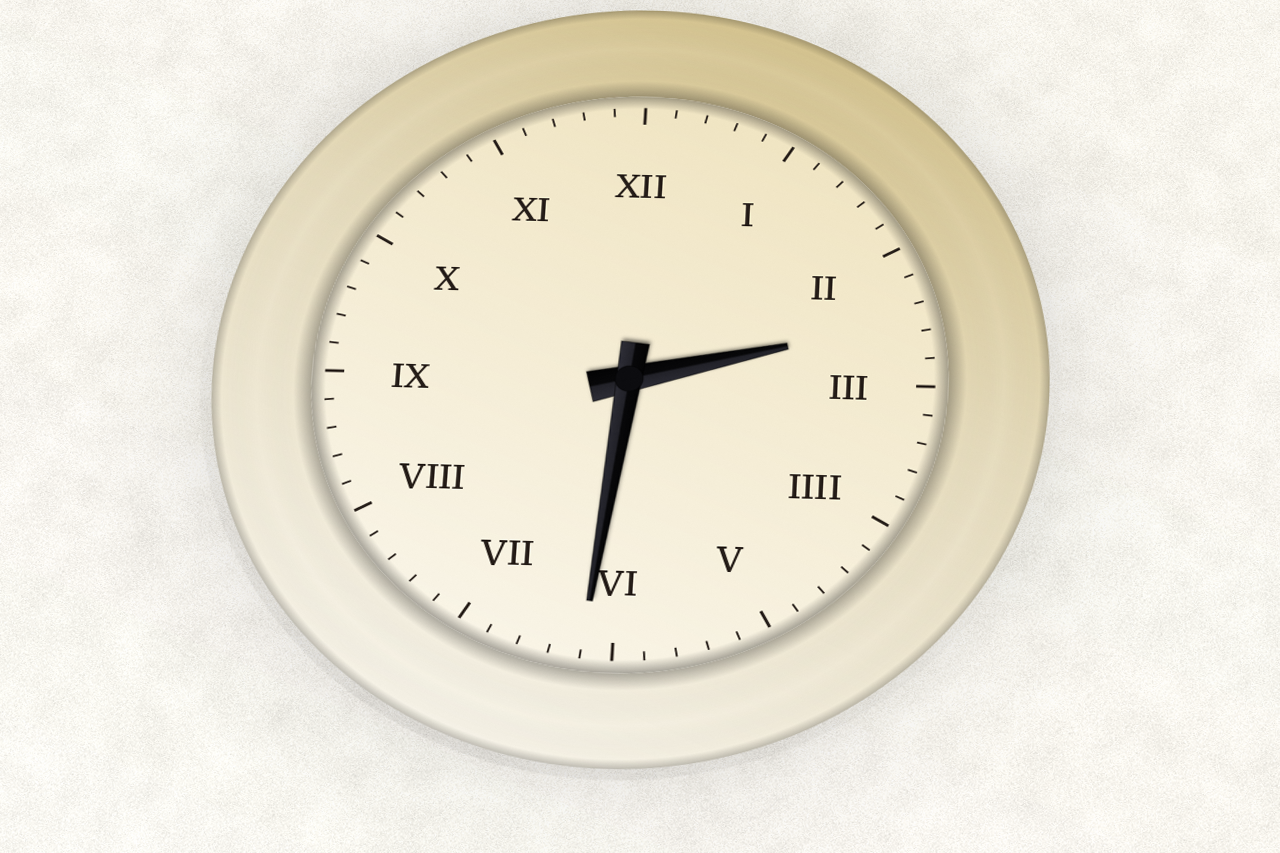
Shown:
2 h 31 min
